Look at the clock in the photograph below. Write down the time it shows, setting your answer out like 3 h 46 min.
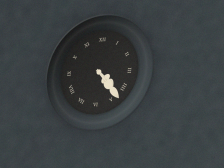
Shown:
4 h 23 min
